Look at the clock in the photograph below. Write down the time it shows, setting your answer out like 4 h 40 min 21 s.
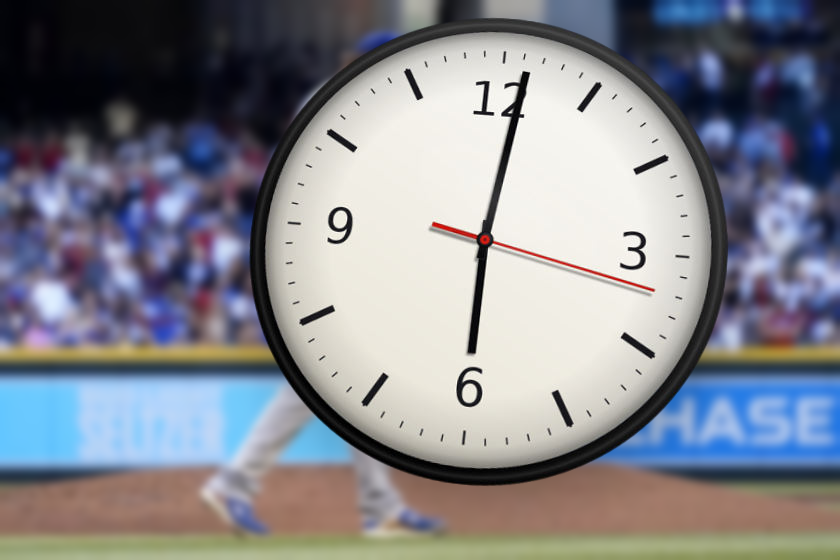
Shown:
6 h 01 min 17 s
